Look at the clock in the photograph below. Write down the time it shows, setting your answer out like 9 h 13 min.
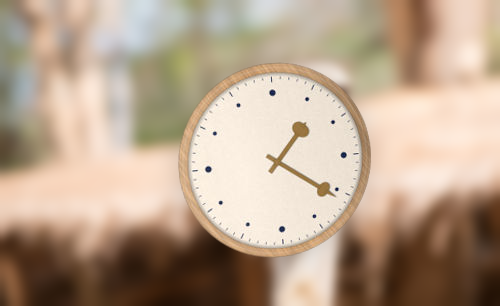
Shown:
1 h 21 min
